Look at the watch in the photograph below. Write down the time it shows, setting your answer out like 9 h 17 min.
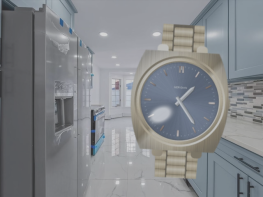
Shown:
1 h 24 min
